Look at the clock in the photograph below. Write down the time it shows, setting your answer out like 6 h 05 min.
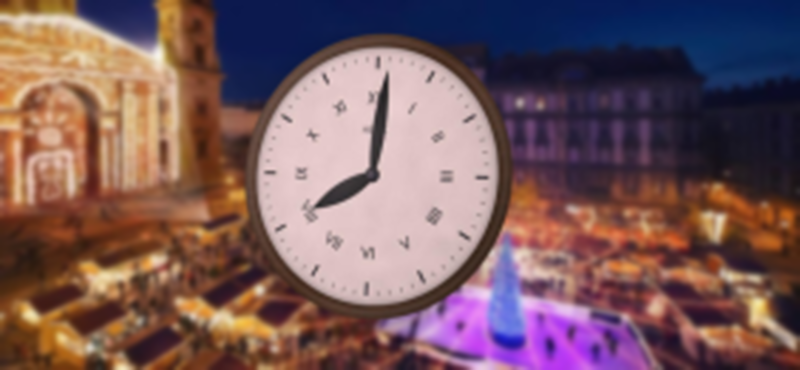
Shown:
8 h 01 min
